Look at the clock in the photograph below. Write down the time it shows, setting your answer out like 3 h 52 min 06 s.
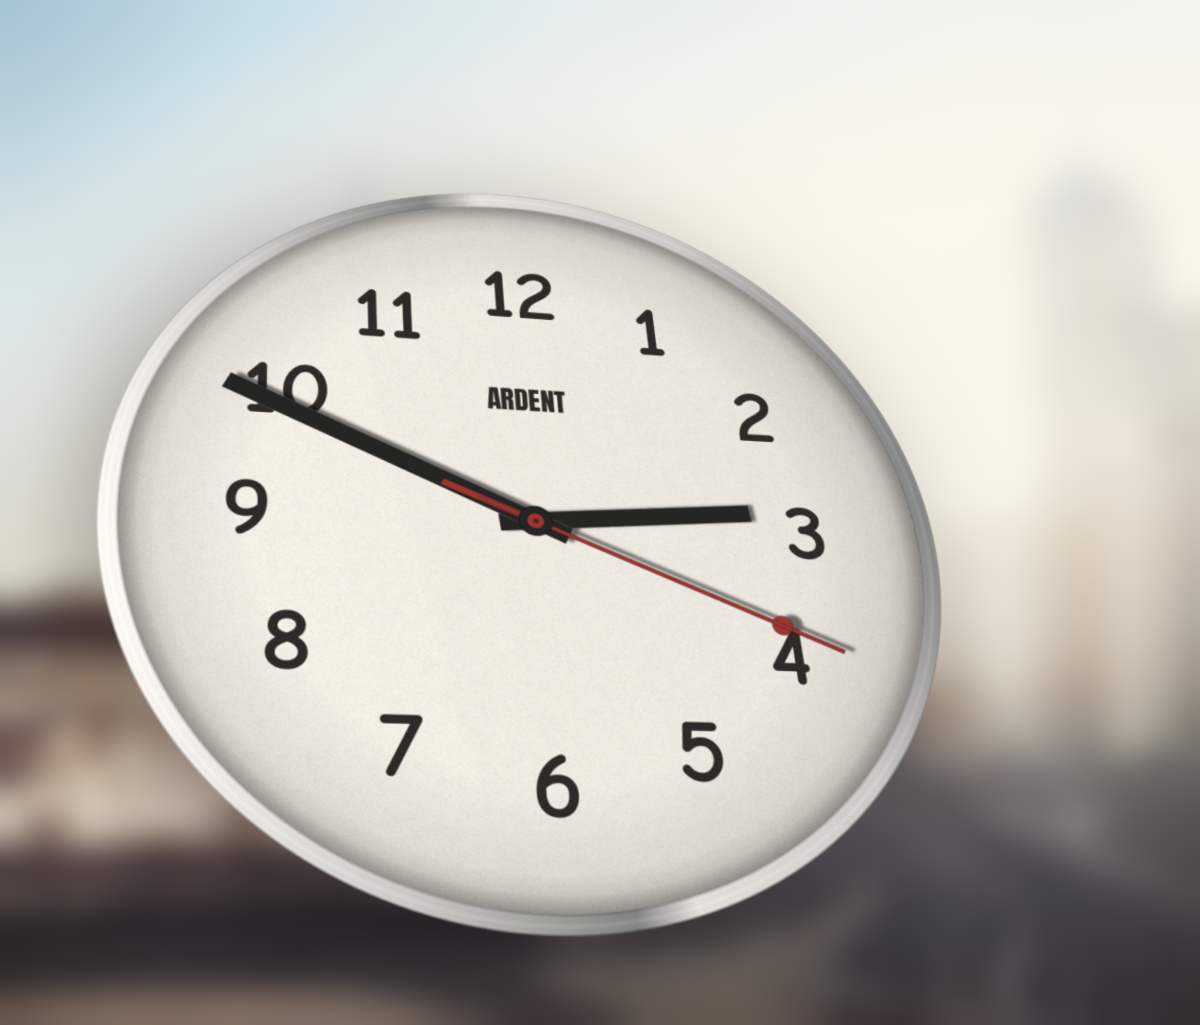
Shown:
2 h 49 min 19 s
